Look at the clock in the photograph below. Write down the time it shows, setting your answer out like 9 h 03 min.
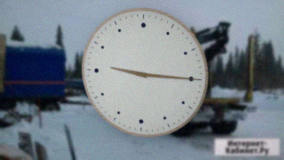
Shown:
9 h 15 min
